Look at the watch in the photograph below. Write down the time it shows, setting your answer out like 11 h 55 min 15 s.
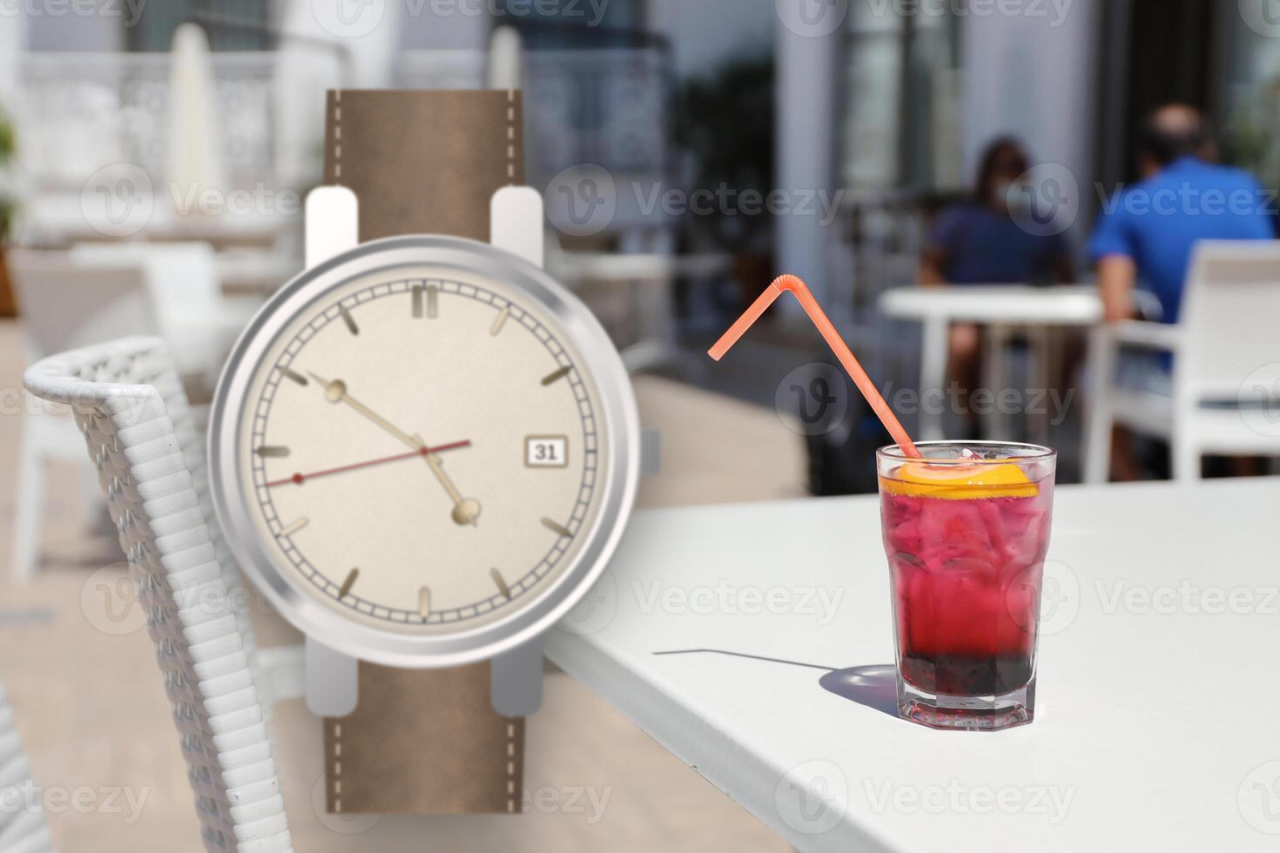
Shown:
4 h 50 min 43 s
